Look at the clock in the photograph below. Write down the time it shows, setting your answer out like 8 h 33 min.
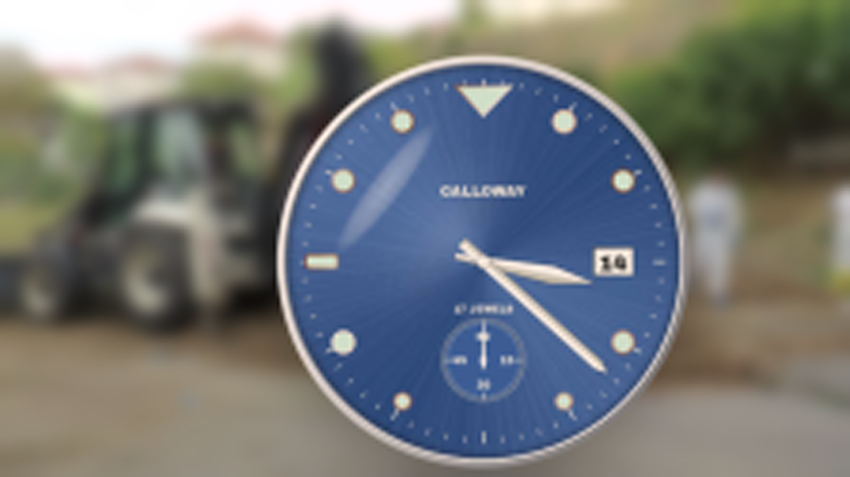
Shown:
3 h 22 min
